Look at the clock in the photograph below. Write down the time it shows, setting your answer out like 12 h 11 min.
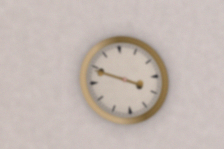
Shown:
3 h 49 min
